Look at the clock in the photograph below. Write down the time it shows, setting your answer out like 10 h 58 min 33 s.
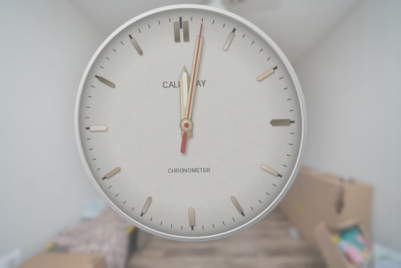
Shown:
12 h 02 min 02 s
